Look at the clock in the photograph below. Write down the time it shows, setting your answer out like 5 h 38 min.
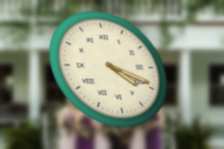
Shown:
4 h 19 min
